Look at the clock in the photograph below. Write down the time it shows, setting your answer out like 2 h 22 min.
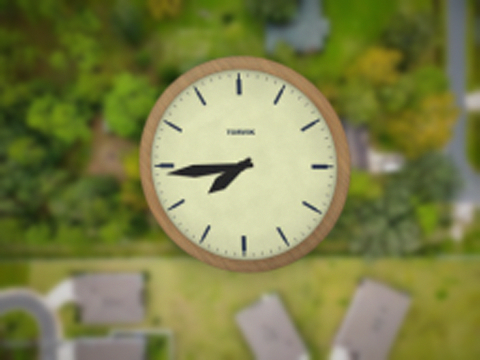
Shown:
7 h 44 min
